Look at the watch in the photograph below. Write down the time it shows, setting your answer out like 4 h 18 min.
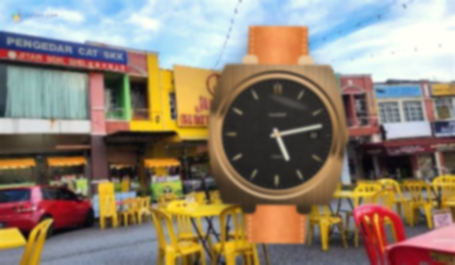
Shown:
5 h 13 min
